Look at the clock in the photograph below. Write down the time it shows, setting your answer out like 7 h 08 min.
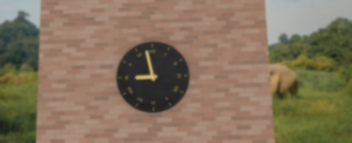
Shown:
8 h 58 min
